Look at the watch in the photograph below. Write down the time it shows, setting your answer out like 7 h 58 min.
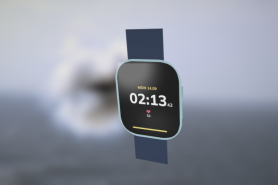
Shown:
2 h 13 min
